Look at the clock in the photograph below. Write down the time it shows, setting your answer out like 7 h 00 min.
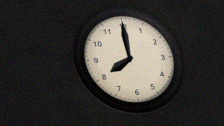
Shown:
8 h 00 min
